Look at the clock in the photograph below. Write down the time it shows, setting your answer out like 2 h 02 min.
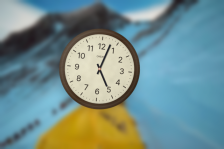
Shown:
5 h 03 min
